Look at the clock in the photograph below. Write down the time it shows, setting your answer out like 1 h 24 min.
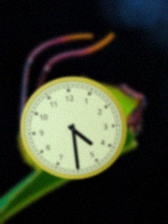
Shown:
4 h 30 min
